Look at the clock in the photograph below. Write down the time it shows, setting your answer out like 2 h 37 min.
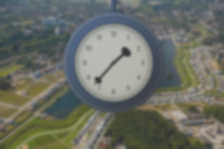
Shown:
1 h 37 min
